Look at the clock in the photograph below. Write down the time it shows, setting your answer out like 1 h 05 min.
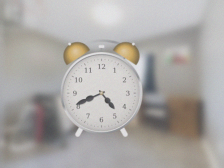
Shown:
4 h 41 min
